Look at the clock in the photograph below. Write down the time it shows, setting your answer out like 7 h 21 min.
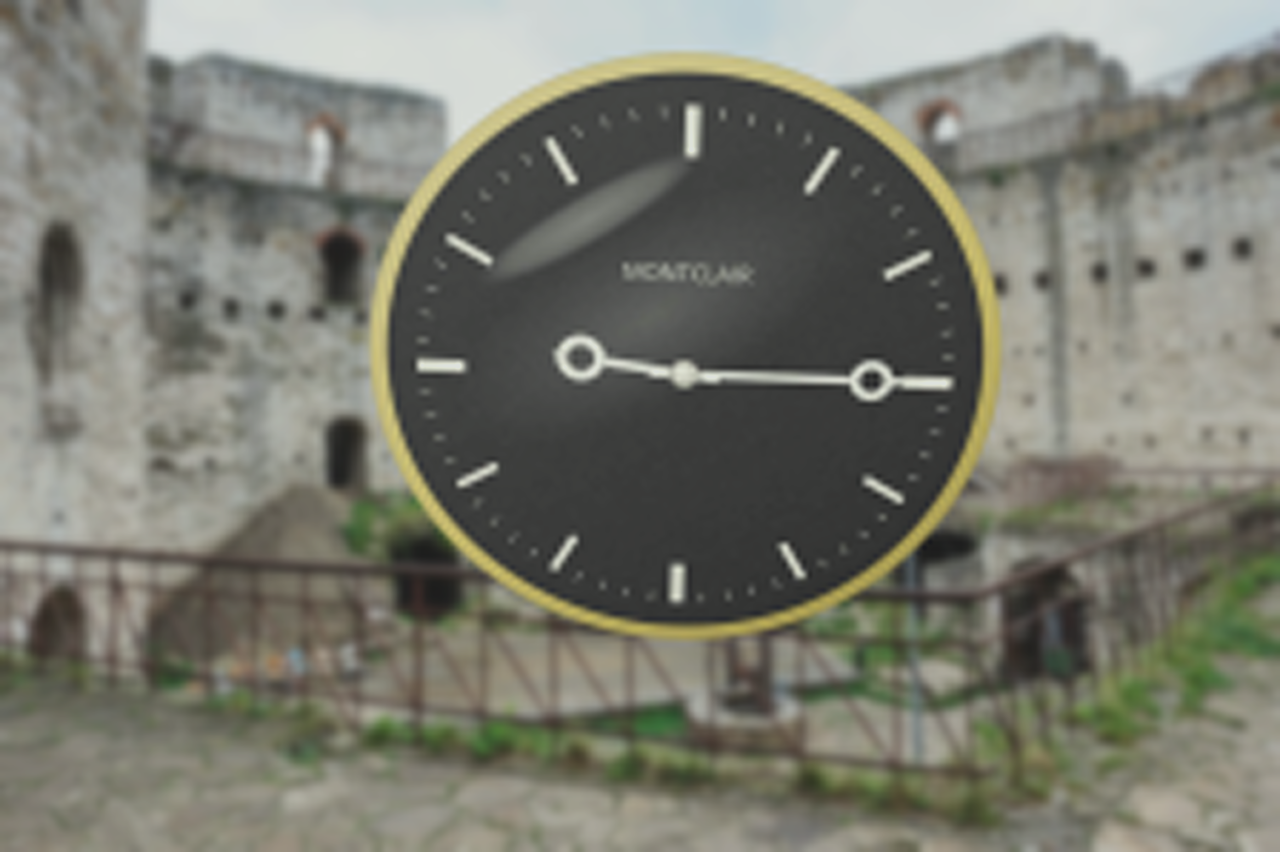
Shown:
9 h 15 min
